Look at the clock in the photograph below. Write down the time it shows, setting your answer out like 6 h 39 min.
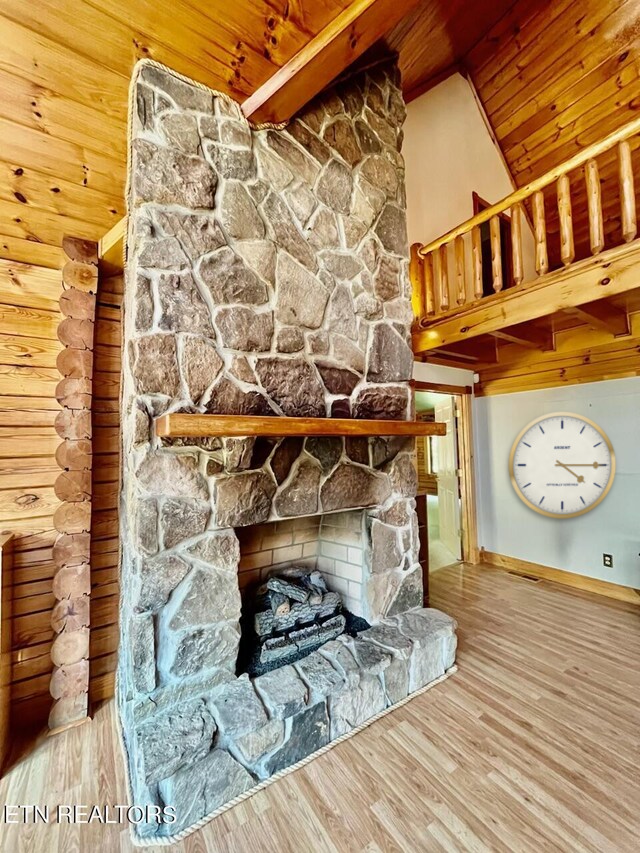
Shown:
4 h 15 min
